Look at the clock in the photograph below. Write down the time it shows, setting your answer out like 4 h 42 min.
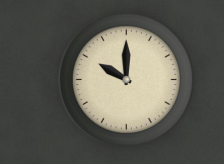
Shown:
10 h 00 min
